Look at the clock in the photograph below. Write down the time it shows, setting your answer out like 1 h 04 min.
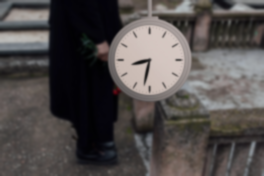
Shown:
8 h 32 min
